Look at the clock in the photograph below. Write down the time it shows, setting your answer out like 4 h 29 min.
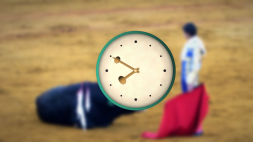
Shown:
7 h 50 min
